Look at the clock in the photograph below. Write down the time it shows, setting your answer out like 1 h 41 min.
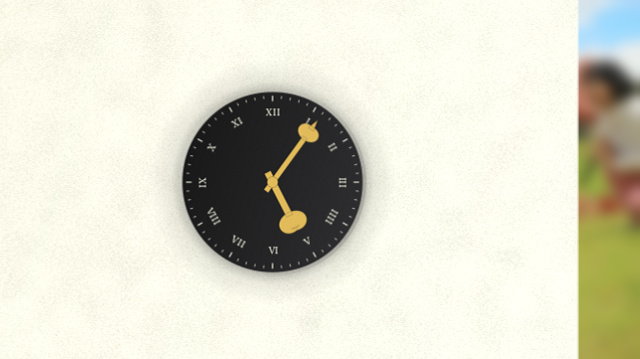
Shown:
5 h 06 min
